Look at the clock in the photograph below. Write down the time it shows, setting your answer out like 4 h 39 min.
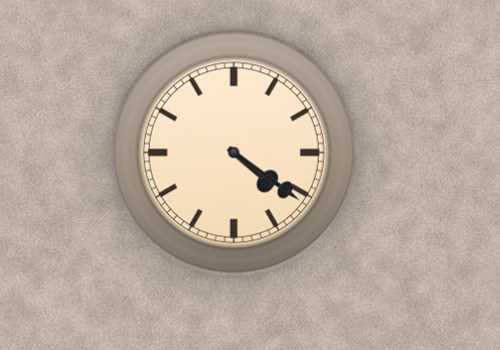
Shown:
4 h 21 min
